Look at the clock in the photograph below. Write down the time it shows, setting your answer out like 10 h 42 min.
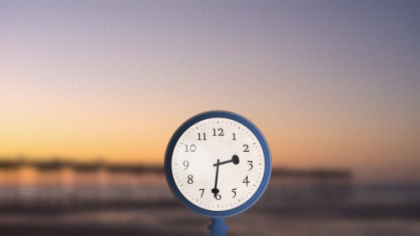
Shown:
2 h 31 min
